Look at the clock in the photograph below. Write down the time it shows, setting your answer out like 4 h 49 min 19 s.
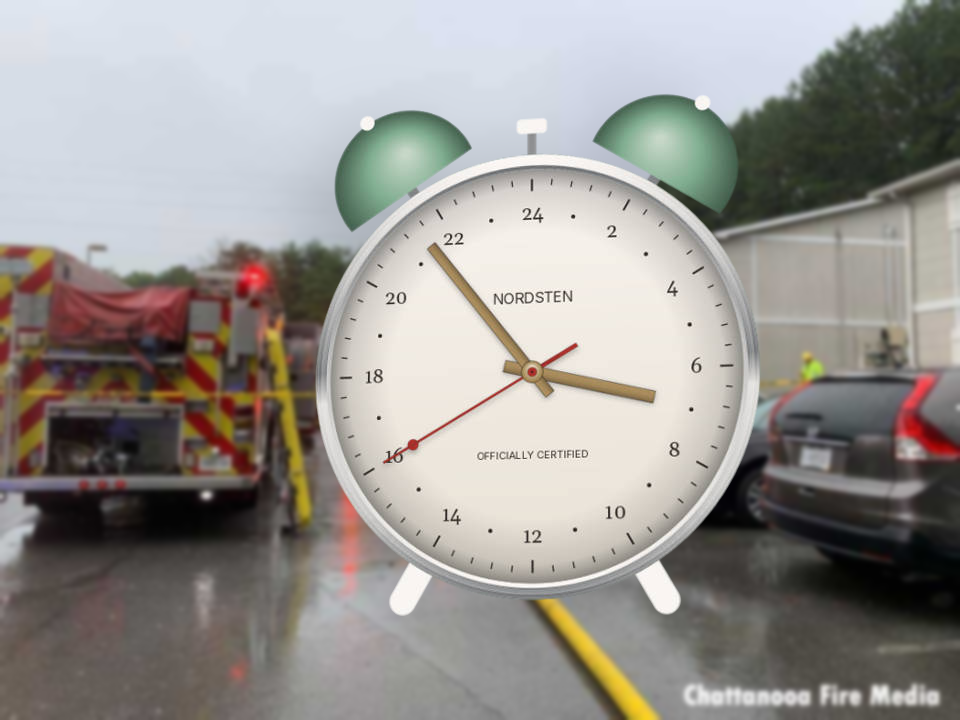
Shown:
6 h 53 min 40 s
